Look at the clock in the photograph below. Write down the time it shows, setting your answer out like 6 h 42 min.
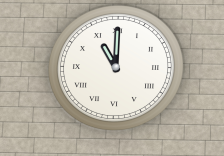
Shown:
11 h 00 min
